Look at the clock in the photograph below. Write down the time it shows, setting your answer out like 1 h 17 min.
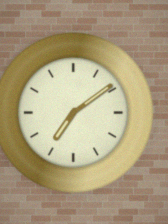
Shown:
7 h 09 min
